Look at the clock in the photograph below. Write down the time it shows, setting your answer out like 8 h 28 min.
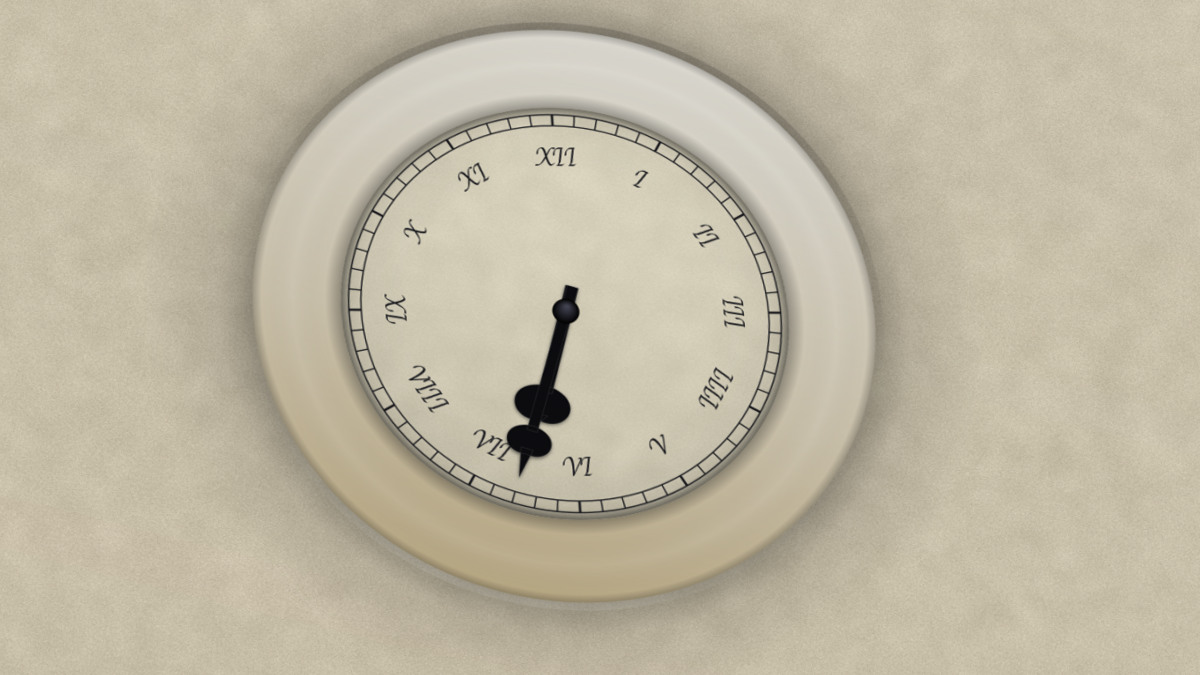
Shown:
6 h 33 min
